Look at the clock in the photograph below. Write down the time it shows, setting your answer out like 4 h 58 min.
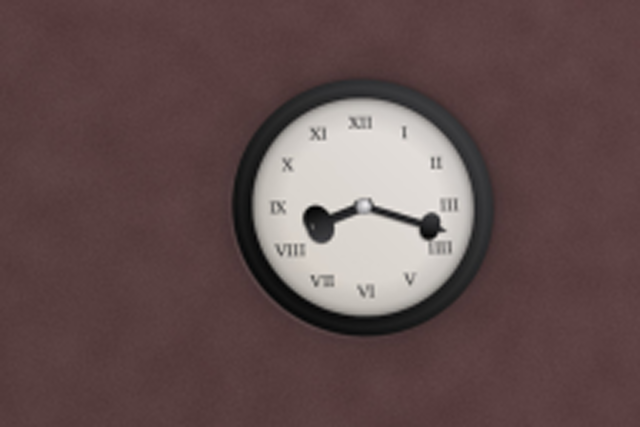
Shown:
8 h 18 min
